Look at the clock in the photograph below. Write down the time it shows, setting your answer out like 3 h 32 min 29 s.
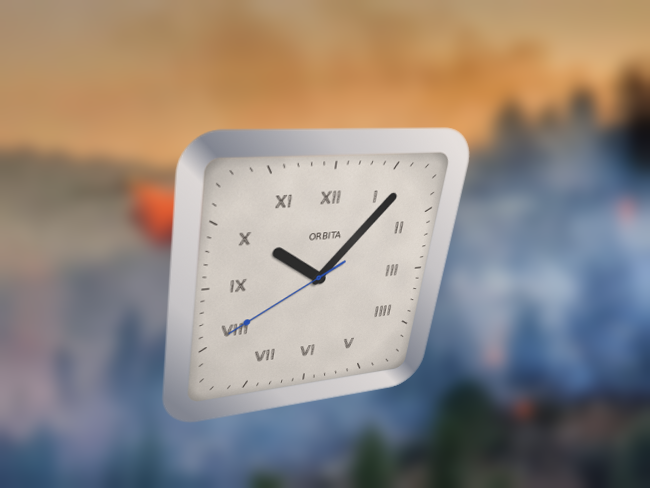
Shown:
10 h 06 min 40 s
